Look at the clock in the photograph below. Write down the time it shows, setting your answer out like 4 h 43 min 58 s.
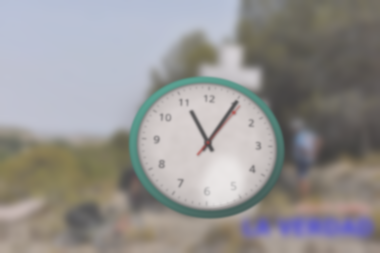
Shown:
11 h 05 min 06 s
